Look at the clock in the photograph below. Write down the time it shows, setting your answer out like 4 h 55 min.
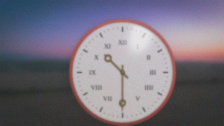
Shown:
10 h 30 min
